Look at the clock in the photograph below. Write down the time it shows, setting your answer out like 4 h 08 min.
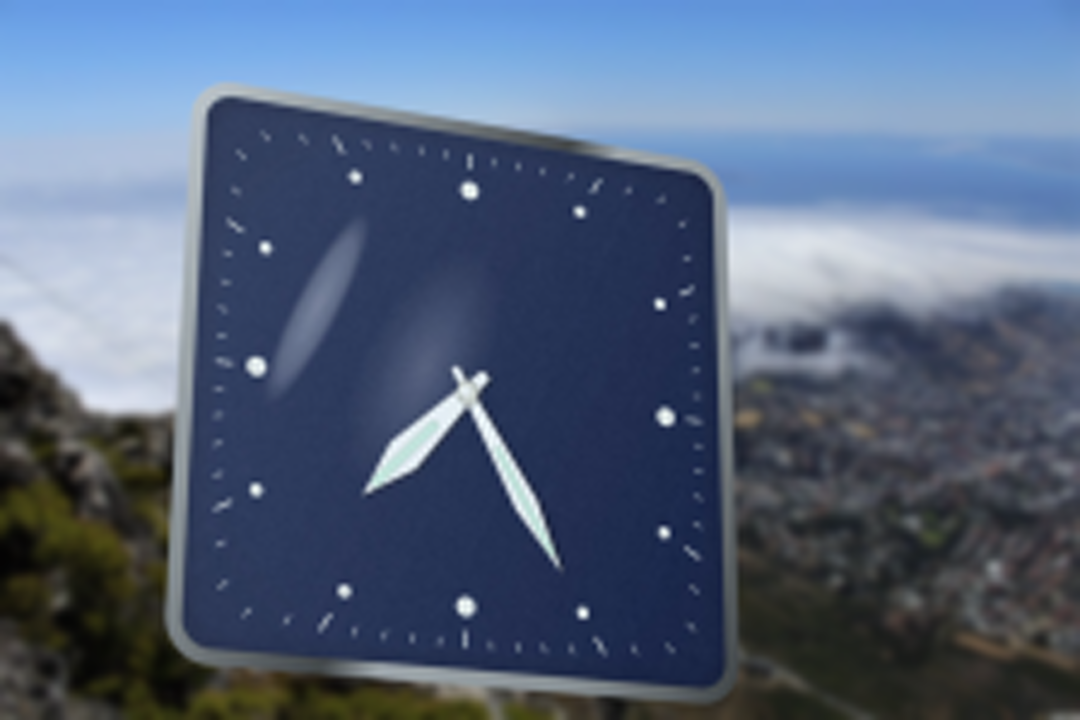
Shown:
7 h 25 min
